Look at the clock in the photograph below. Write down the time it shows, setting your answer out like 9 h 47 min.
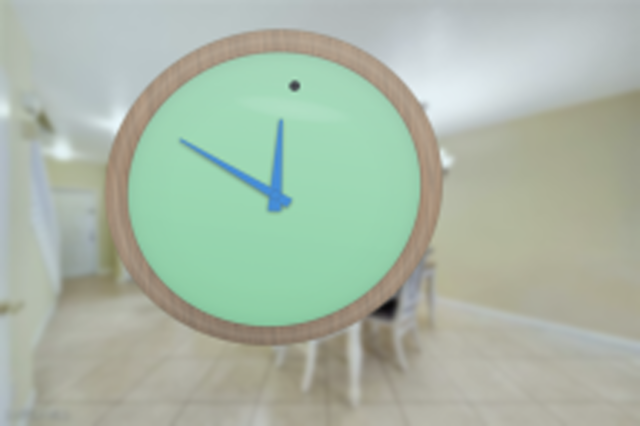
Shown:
11 h 49 min
